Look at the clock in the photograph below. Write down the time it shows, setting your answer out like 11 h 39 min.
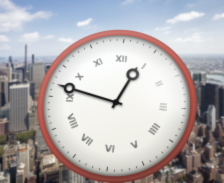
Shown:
12 h 47 min
